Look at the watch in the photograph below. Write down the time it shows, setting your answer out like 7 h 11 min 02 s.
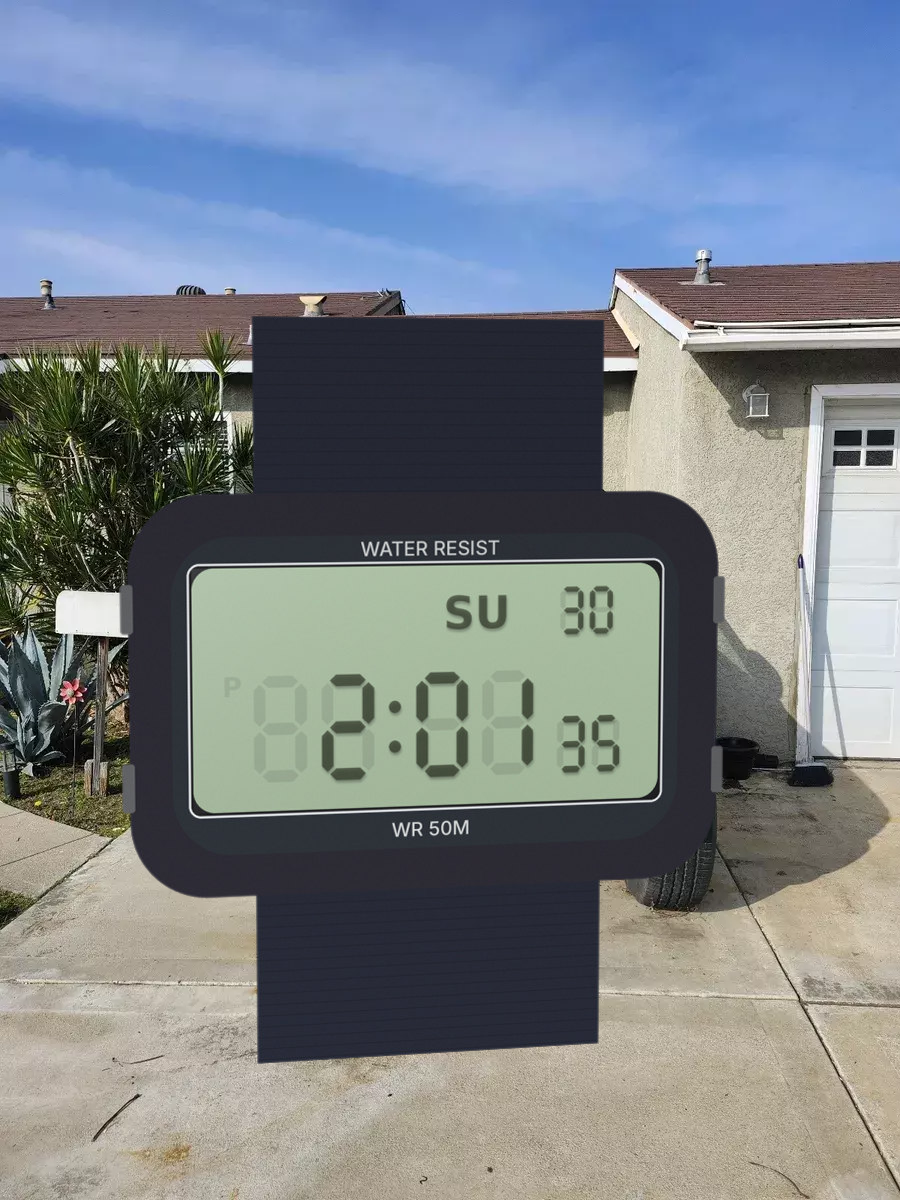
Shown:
2 h 01 min 35 s
